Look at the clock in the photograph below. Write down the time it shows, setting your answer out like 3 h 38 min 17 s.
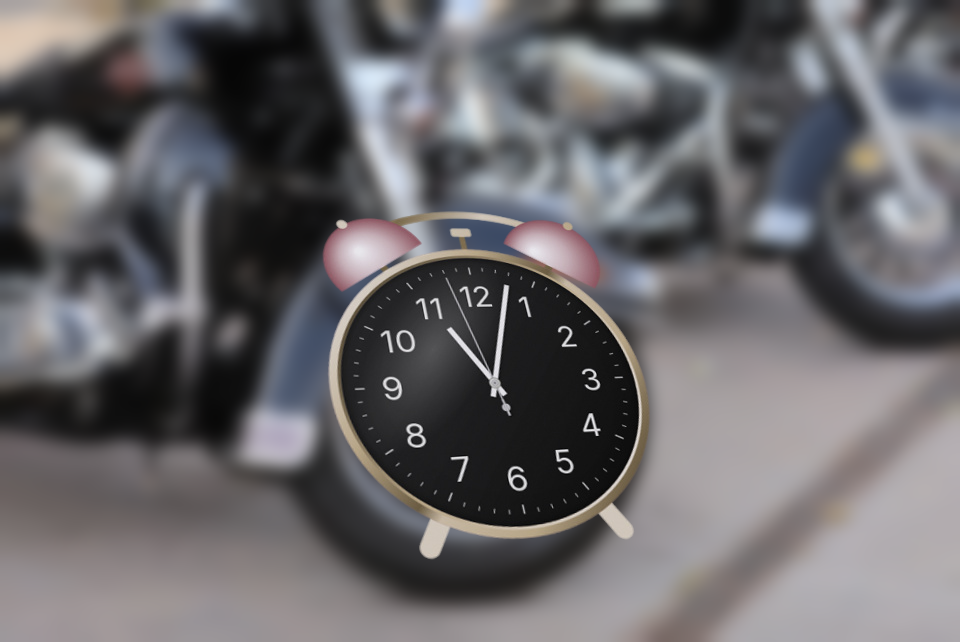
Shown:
11 h 02 min 58 s
